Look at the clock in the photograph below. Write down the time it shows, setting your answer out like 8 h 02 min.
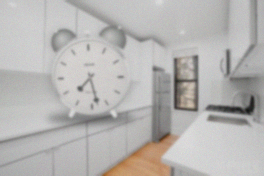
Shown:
7 h 28 min
